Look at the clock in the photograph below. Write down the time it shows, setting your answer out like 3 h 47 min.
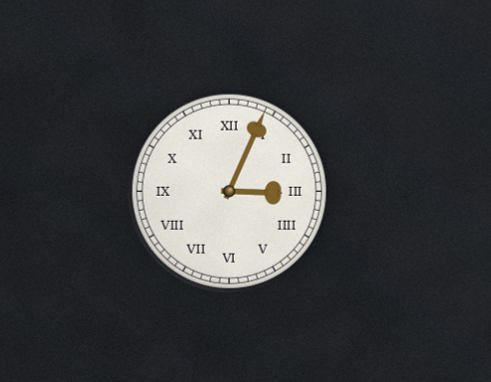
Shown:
3 h 04 min
